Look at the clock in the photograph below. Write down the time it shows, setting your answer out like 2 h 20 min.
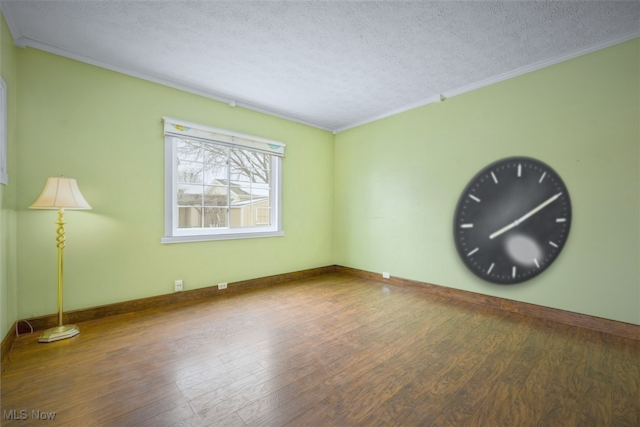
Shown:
8 h 10 min
